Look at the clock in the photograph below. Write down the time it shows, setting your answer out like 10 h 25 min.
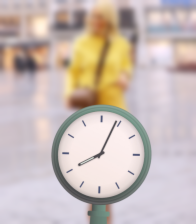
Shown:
8 h 04 min
